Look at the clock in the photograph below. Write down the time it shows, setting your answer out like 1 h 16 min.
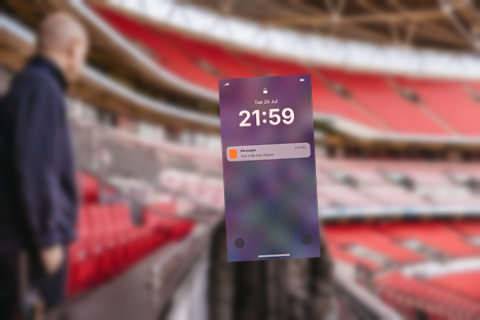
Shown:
21 h 59 min
